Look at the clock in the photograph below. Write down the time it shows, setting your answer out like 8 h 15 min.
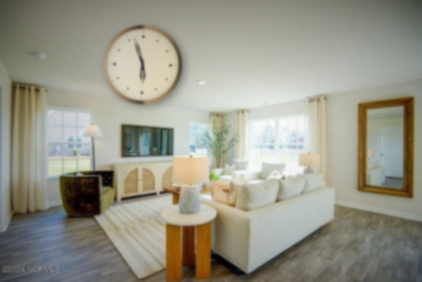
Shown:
5 h 57 min
